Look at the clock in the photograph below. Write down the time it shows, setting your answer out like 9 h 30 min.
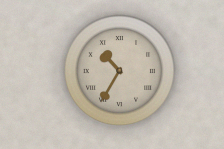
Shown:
10 h 35 min
